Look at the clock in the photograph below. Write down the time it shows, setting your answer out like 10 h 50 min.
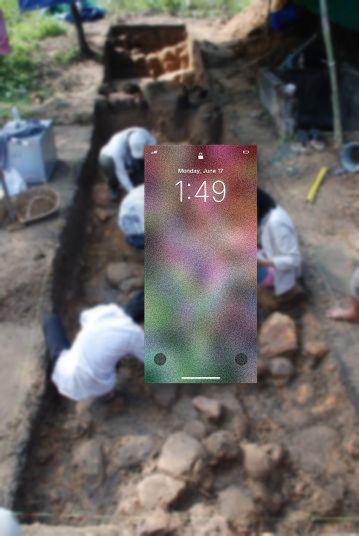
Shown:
1 h 49 min
